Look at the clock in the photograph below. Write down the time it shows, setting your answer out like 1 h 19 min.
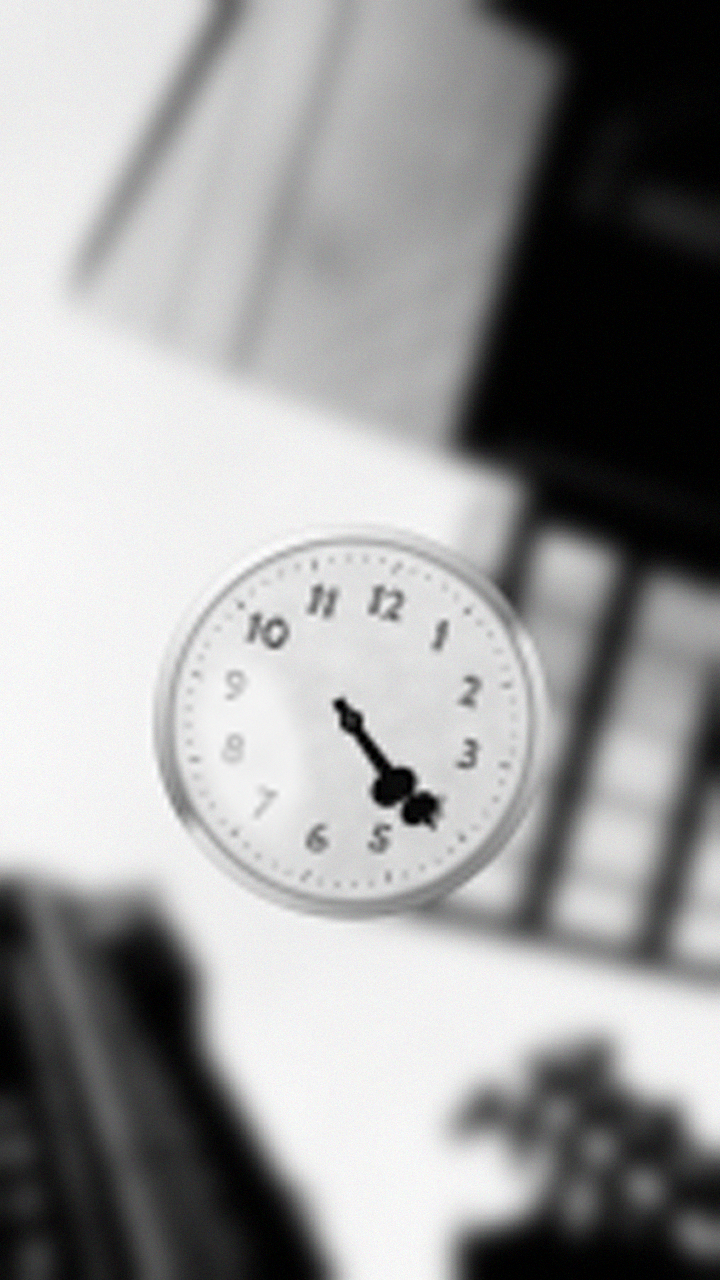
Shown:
4 h 21 min
